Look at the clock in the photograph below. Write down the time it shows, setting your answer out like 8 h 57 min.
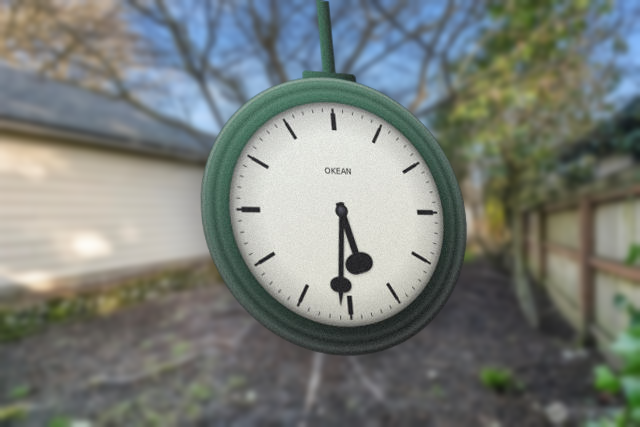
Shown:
5 h 31 min
